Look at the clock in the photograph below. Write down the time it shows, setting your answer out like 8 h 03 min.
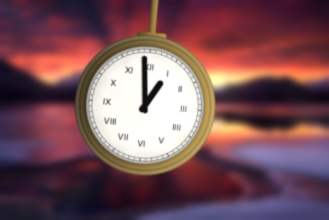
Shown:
12 h 59 min
